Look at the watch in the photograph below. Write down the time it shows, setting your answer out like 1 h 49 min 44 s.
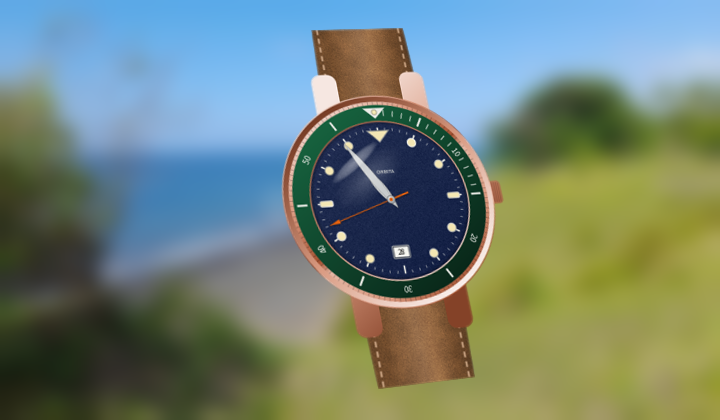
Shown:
10 h 54 min 42 s
